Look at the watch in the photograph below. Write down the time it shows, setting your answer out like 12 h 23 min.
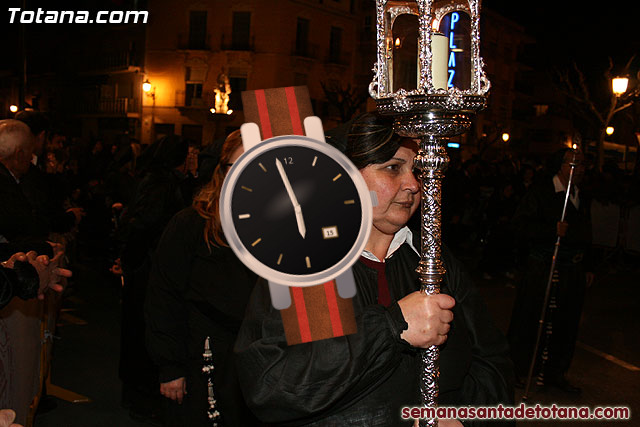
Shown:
5 h 58 min
